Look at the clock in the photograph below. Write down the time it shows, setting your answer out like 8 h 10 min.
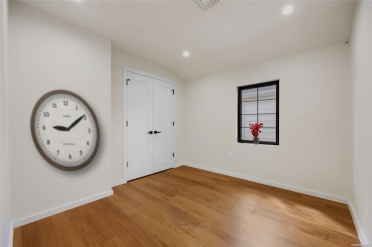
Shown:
9 h 09 min
